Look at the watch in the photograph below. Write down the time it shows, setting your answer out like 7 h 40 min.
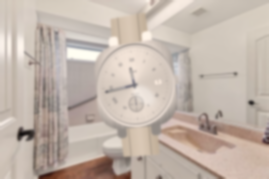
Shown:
11 h 44 min
